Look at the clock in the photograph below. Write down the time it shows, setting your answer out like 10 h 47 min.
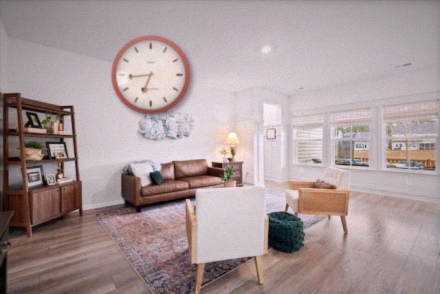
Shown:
6 h 44 min
